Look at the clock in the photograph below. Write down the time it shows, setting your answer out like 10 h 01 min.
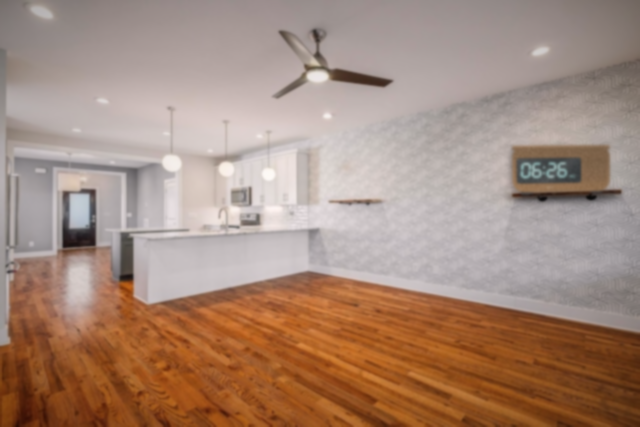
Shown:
6 h 26 min
